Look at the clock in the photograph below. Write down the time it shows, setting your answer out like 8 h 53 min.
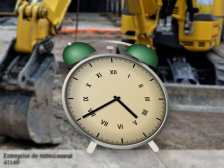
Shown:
4 h 40 min
